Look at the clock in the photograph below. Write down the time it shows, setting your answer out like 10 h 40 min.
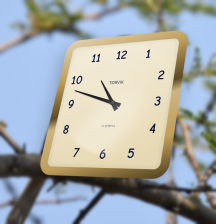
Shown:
10 h 48 min
